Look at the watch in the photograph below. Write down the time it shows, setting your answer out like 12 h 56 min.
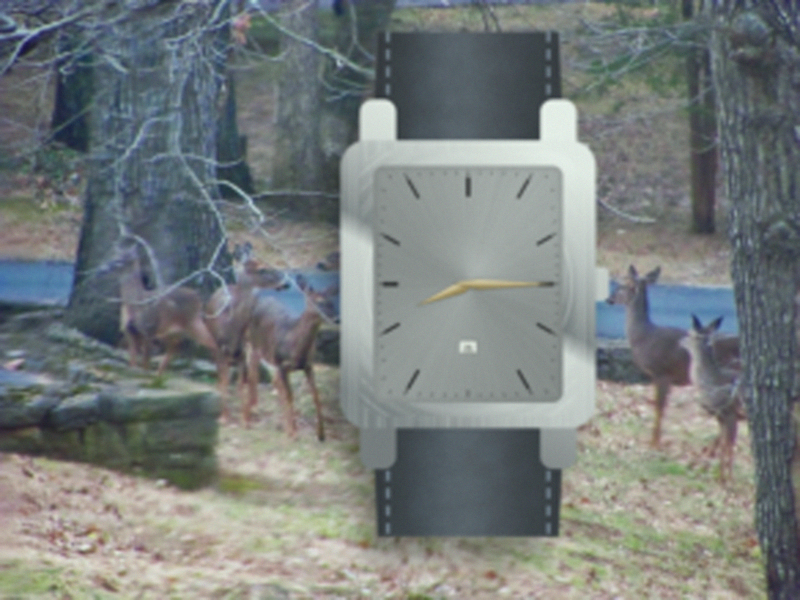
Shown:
8 h 15 min
